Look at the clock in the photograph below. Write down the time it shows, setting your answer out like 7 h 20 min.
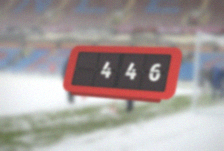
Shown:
4 h 46 min
